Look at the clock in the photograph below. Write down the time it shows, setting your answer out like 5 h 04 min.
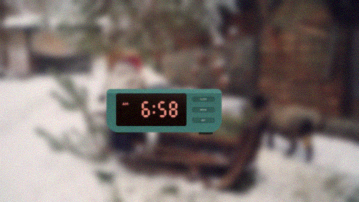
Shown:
6 h 58 min
